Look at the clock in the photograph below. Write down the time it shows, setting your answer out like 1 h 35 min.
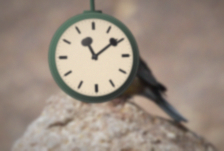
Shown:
11 h 09 min
